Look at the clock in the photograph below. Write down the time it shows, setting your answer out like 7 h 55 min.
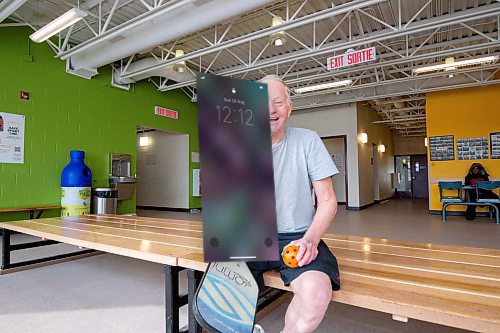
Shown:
12 h 12 min
